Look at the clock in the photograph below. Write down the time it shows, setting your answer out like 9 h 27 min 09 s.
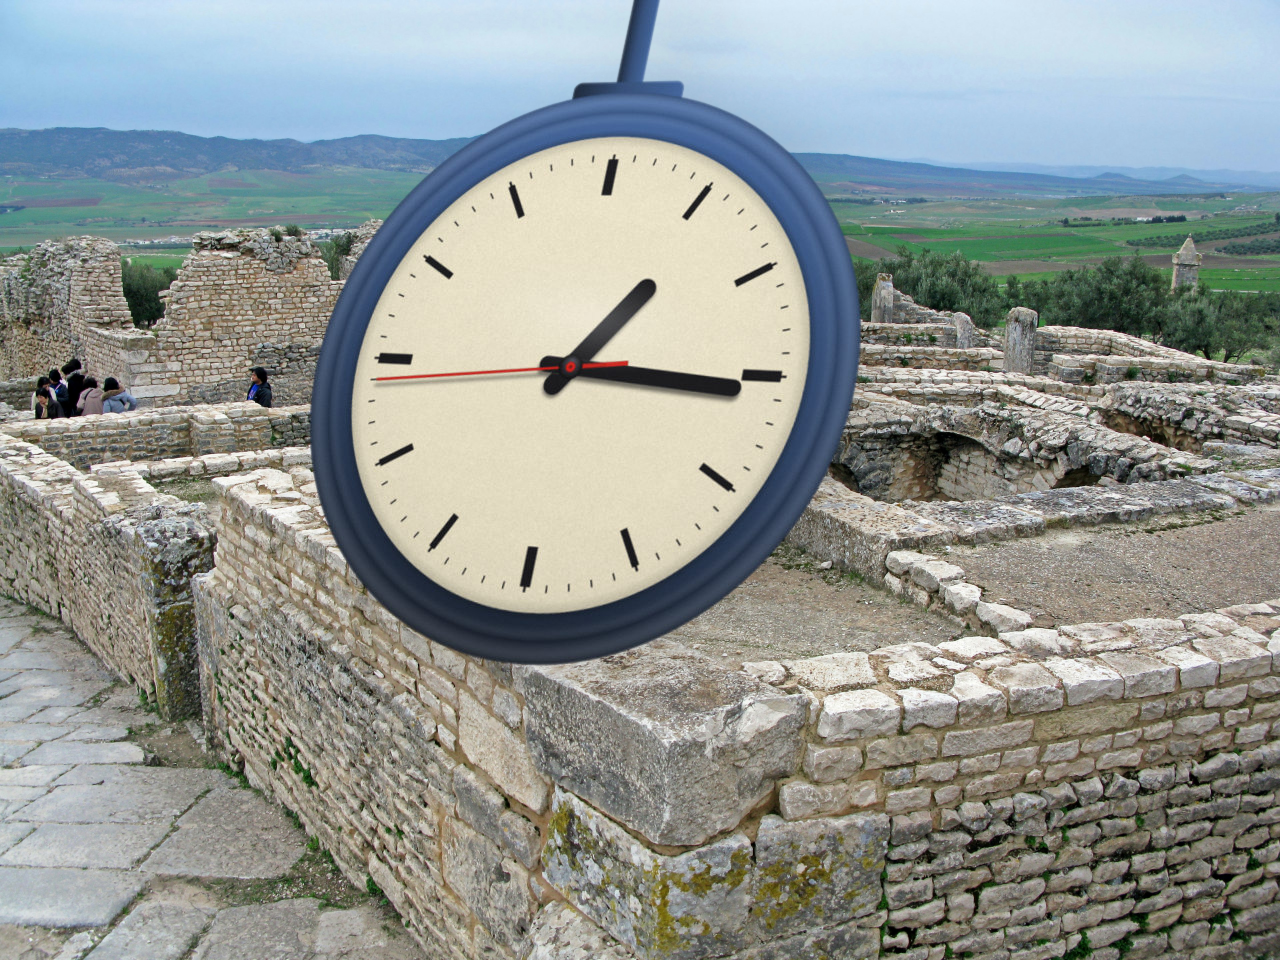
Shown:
1 h 15 min 44 s
